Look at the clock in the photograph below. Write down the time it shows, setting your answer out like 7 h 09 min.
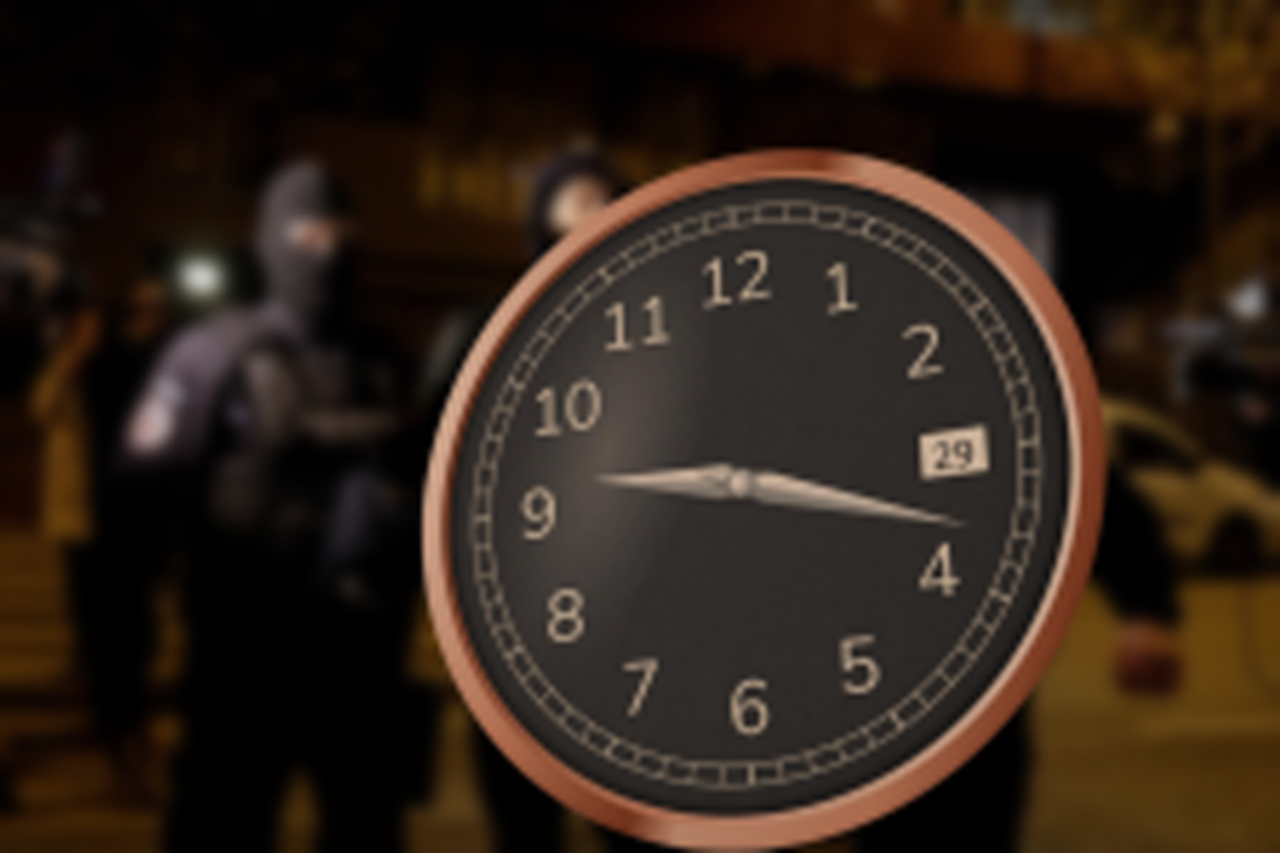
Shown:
9 h 18 min
